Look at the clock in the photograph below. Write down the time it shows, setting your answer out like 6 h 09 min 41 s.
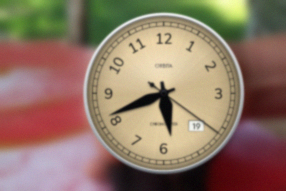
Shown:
5 h 41 min 21 s
